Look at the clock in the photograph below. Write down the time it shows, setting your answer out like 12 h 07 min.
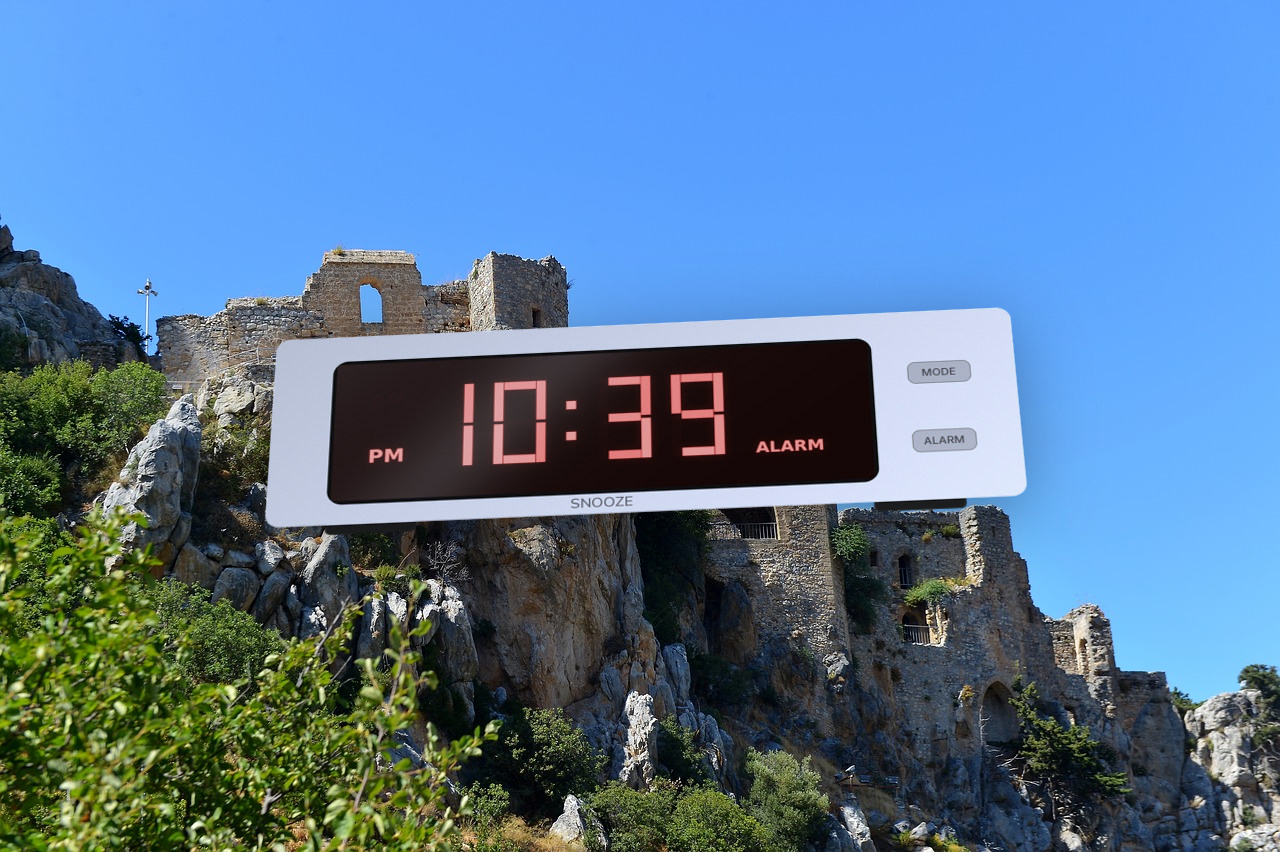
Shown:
10 h 39 min
